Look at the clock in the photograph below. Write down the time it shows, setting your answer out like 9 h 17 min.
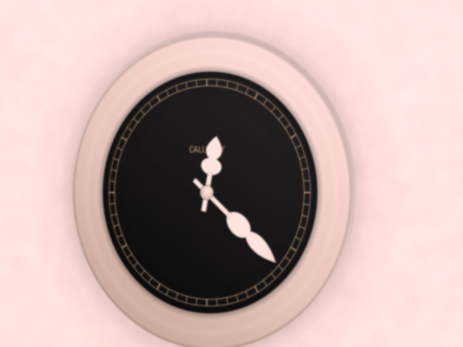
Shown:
12 h 22 min
